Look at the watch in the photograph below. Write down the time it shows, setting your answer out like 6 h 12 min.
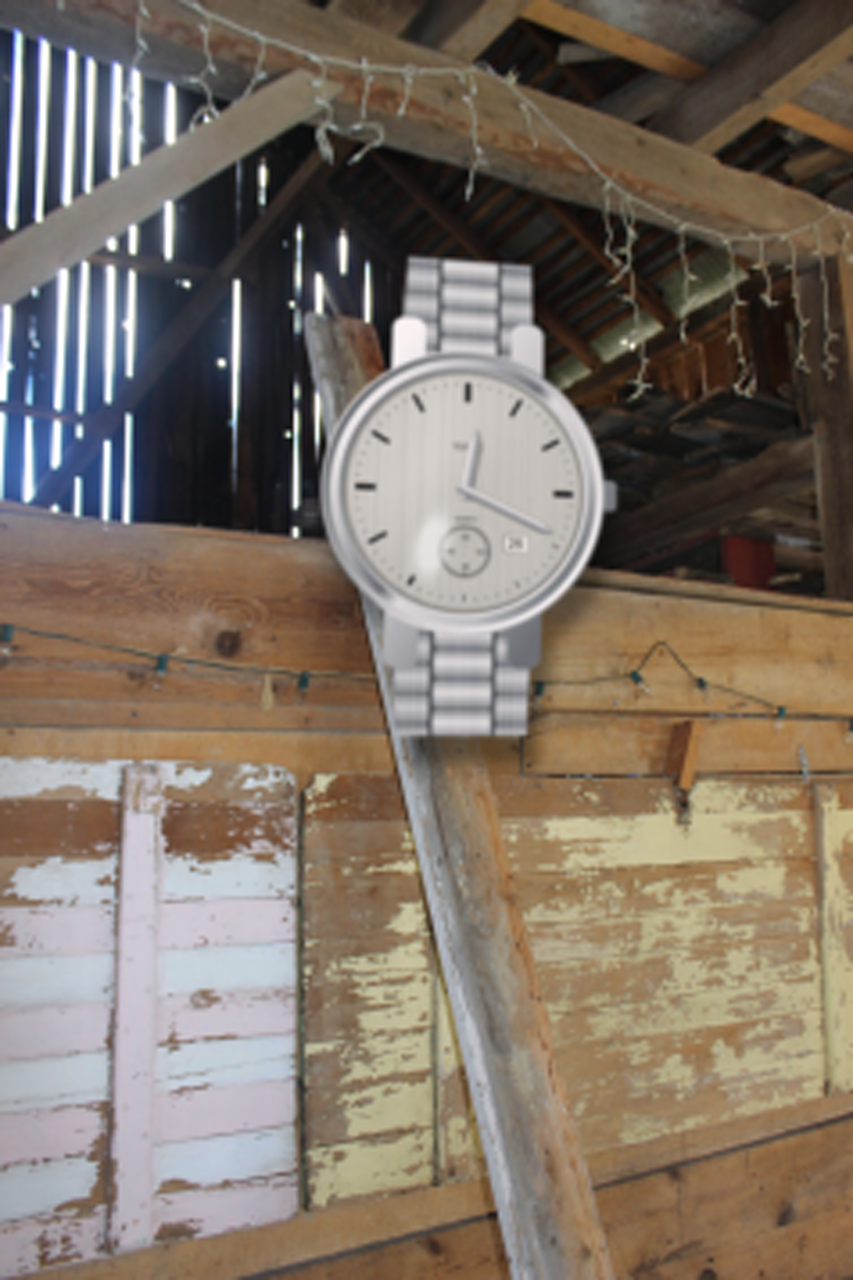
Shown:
12 h 19 min
